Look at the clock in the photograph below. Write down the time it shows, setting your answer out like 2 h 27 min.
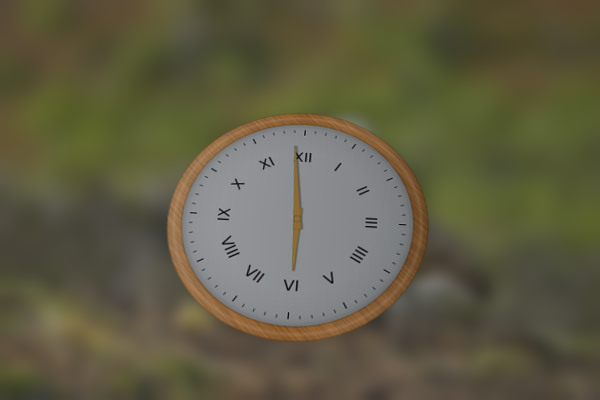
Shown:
5 h 59 min
